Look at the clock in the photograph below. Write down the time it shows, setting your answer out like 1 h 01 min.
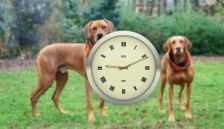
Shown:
9 h 11 min
